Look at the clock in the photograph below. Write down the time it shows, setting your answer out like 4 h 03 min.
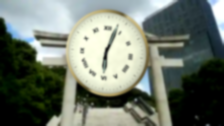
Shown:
6 h 03 min
